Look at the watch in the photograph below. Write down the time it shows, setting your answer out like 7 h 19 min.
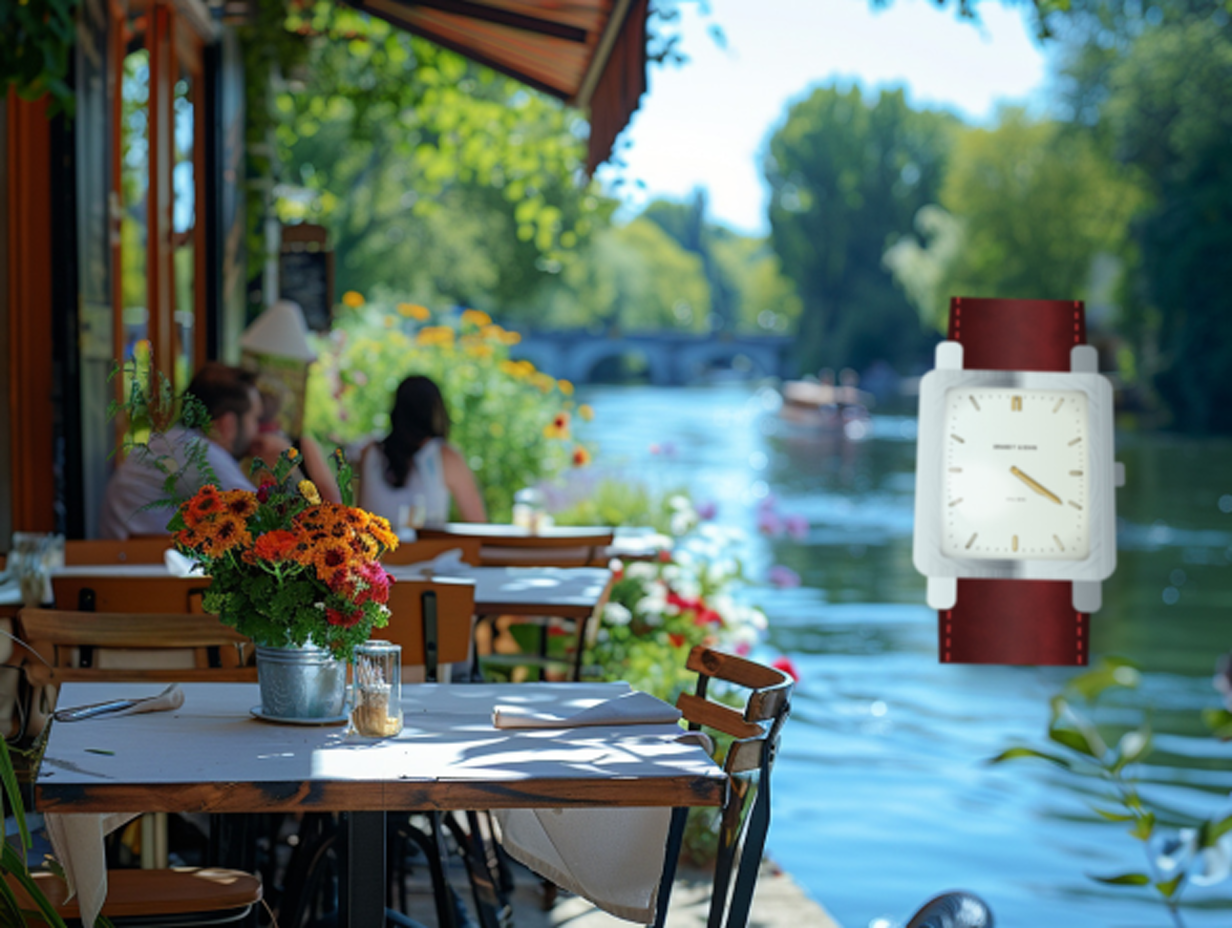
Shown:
4 h 21 min
